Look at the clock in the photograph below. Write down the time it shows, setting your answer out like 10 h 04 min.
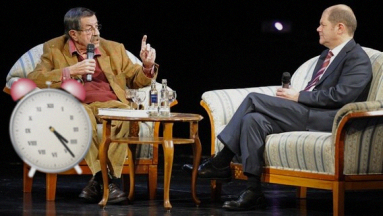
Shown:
4 h 24 min
